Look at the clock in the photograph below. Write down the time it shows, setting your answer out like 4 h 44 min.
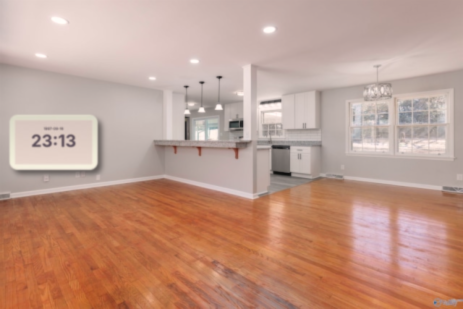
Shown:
23 h 13 min
